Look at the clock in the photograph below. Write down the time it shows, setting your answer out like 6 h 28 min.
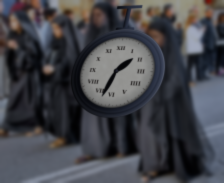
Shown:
1 h 33 min
